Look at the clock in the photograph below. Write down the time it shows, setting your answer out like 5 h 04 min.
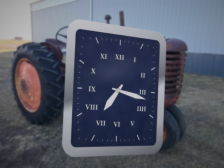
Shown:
7 h 17 min
